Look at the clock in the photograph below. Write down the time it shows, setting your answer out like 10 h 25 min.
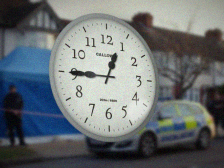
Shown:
12 h 45 min
